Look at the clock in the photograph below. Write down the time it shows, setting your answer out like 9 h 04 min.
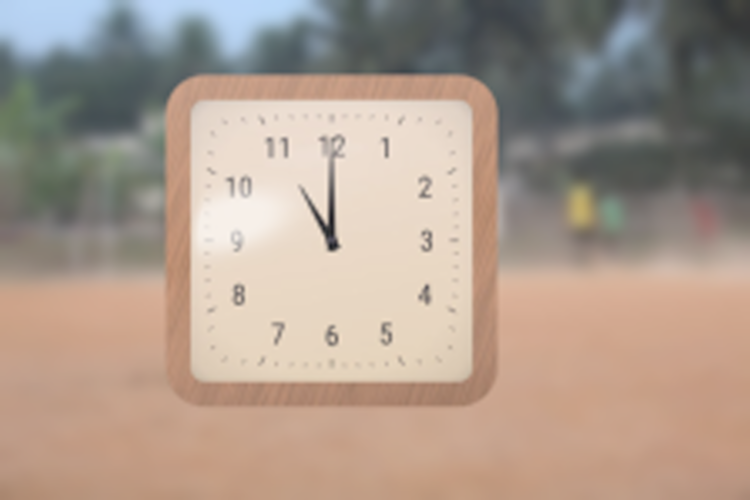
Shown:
11 h 00 min
